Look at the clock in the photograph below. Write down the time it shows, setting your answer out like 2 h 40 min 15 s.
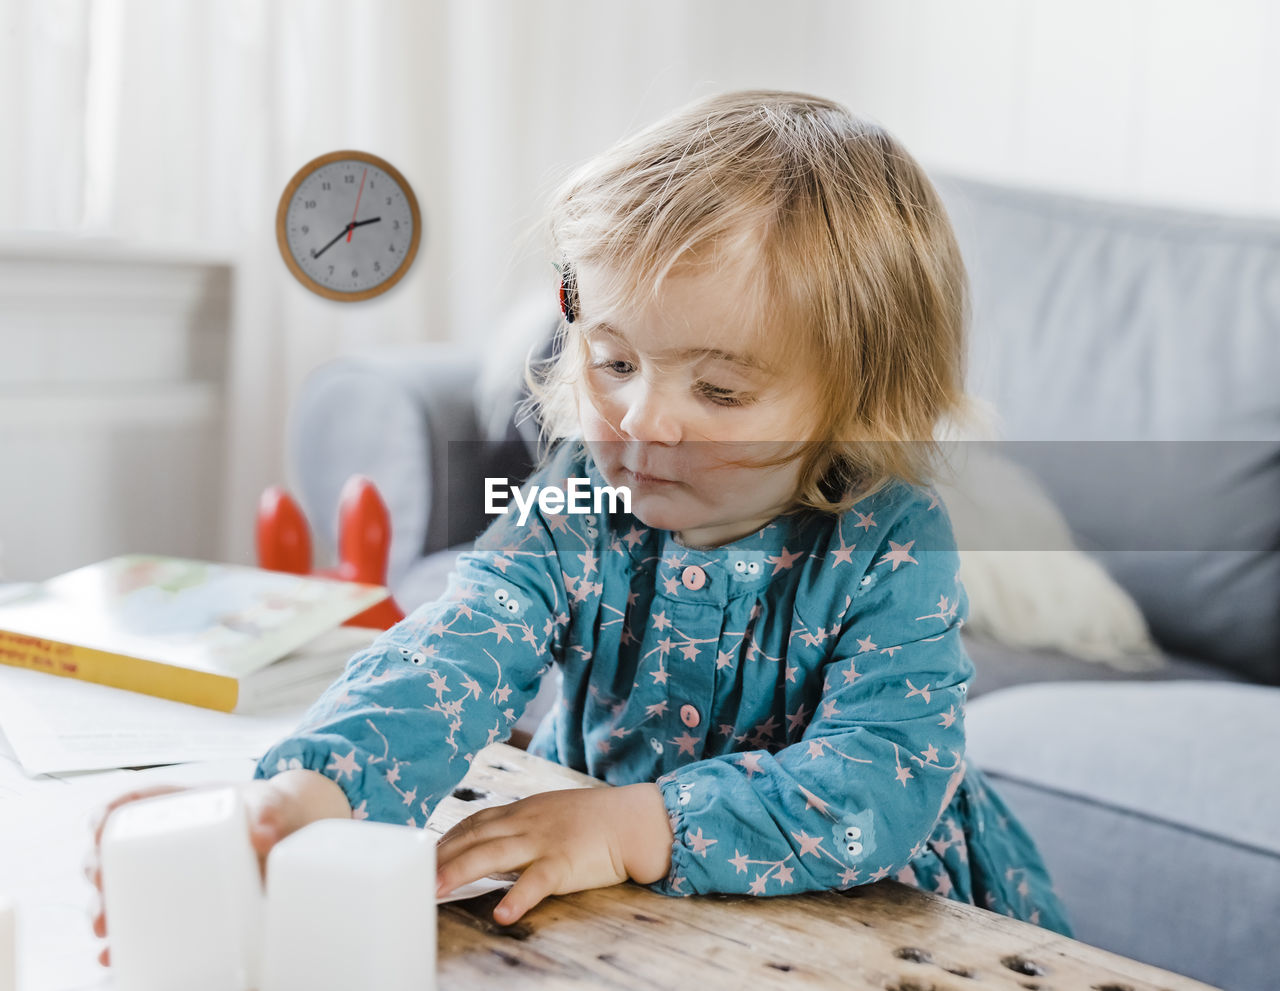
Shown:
2 h 39 min 03 s
